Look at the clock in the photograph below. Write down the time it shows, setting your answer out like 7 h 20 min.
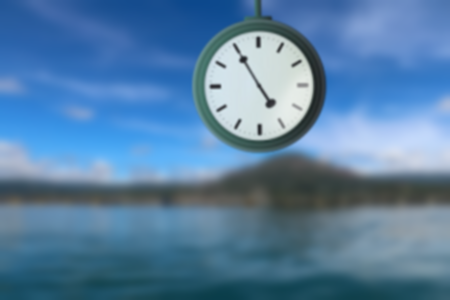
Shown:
4 h 55 min
